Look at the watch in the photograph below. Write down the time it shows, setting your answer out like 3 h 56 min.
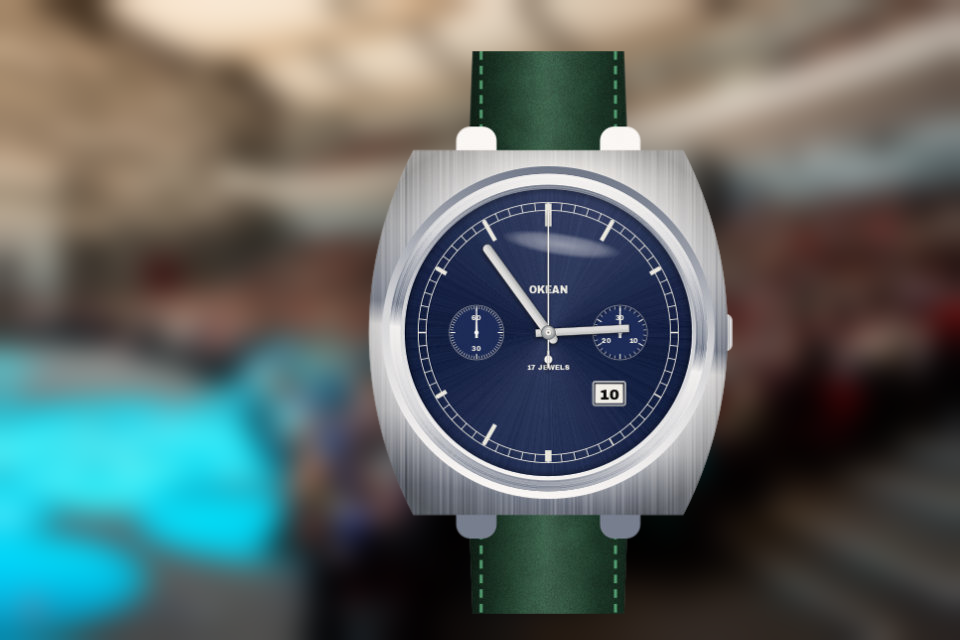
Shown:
2 h 54 min
